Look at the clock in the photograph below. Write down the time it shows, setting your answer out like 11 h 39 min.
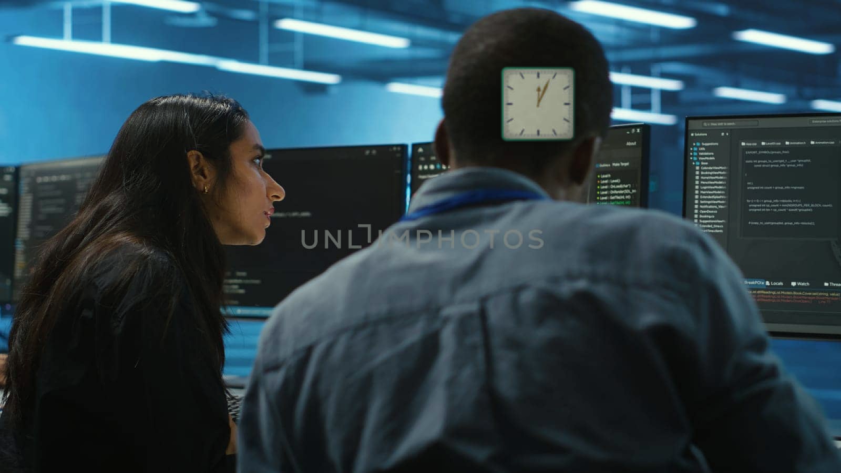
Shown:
12 h 04 min
